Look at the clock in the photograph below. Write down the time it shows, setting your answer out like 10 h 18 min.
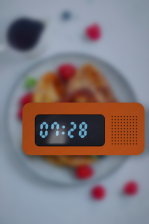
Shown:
7 h 28 min
